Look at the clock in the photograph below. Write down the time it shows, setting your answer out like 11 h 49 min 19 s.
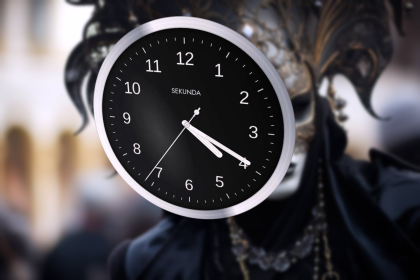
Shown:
4 h 19 min 36 s
